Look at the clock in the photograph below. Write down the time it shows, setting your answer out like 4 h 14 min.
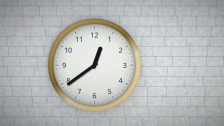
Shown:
12 h 39 min
